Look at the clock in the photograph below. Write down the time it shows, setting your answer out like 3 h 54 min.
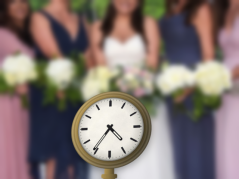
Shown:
4 h 36 min
